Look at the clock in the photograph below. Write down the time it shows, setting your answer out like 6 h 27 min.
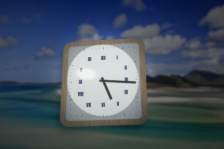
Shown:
5 h 16 min
